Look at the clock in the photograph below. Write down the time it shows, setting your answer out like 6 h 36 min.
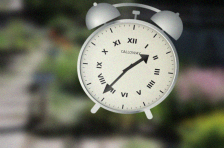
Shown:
1 h 36 min
